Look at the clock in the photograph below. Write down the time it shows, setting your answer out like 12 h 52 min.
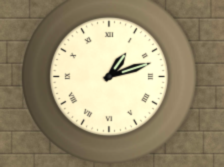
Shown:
1 h 12 min
